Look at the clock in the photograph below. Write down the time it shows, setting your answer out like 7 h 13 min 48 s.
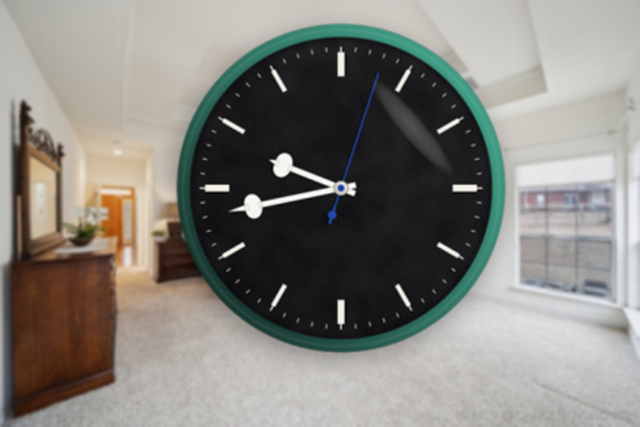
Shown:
9 h 43 min 03 s
